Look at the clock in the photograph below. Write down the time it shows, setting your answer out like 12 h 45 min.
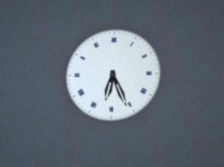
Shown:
6 h 26 min
